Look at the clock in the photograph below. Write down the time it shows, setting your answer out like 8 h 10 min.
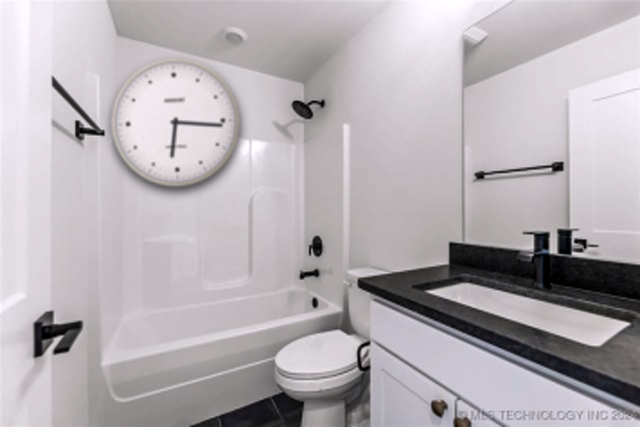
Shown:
6 h 16 min
